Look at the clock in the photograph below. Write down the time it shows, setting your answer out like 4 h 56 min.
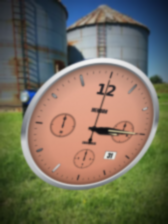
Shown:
3 h 15 min
